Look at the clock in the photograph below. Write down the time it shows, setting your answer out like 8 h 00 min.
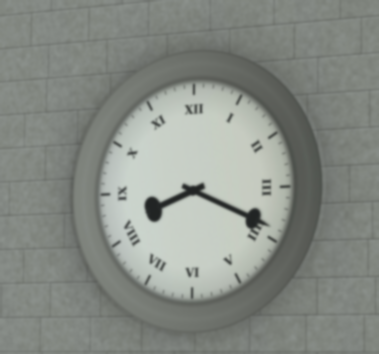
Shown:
8 h 19 min
